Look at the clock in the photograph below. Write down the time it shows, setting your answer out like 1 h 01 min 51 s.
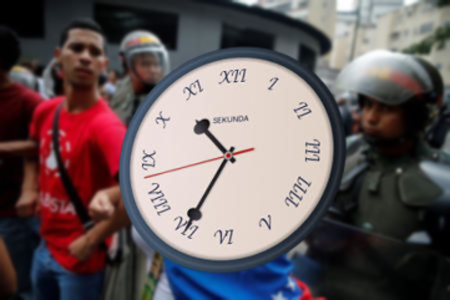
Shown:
10 h 34 min 43 s
